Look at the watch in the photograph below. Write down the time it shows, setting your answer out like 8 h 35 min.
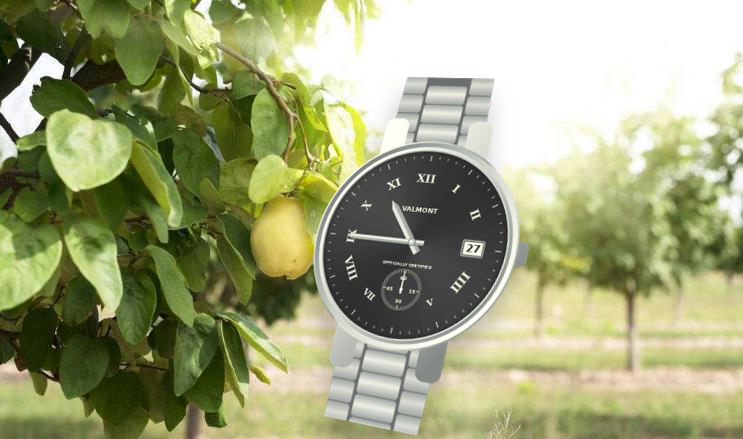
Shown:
10 h 45 min
